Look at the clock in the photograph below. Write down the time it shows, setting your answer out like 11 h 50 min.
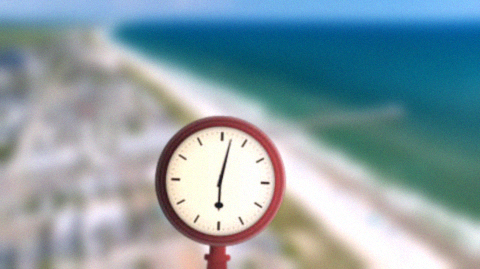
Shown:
6 h 02 min
